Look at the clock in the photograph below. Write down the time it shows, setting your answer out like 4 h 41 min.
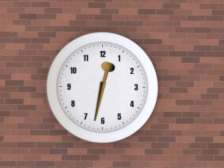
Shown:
12 h 32 min
